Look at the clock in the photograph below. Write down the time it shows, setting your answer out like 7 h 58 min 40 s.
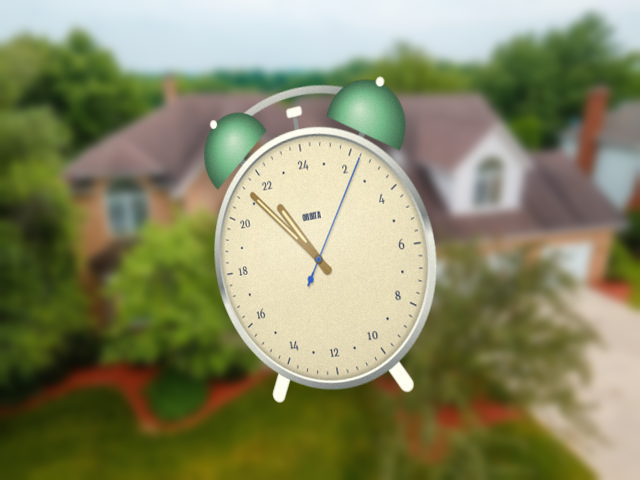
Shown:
21 h 53 min 06 s
